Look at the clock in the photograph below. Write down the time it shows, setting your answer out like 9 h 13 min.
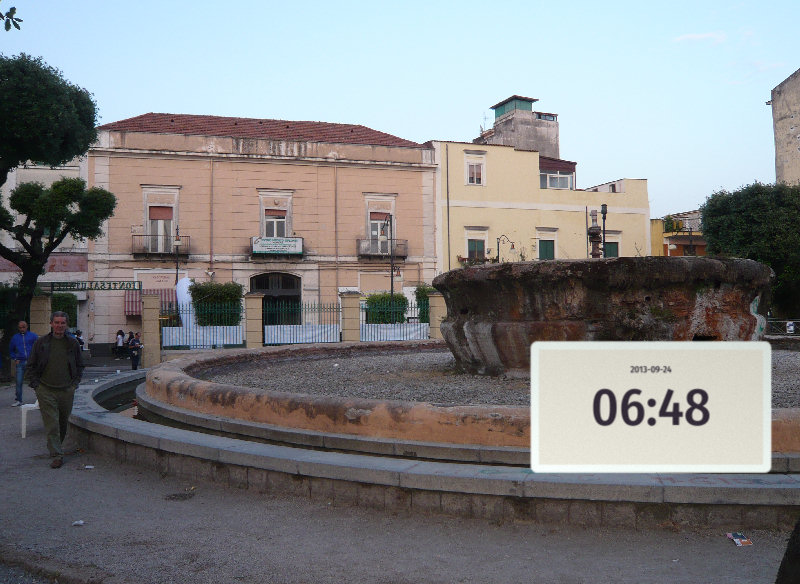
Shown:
6 h 48 min
